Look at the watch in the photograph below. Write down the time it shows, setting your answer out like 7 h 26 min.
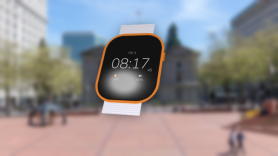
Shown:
8 h 17 min
